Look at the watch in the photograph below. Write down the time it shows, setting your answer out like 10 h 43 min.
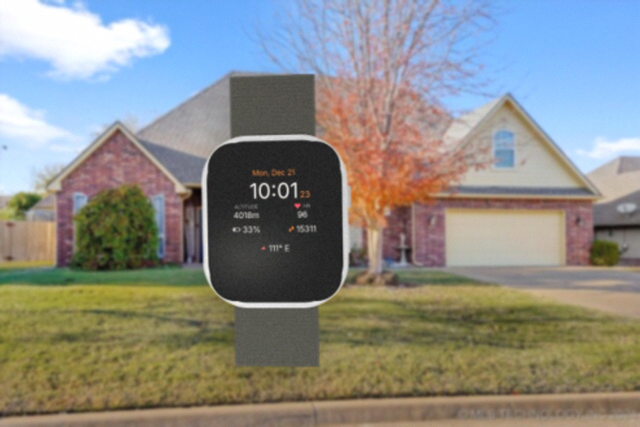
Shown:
10 h 01 min
